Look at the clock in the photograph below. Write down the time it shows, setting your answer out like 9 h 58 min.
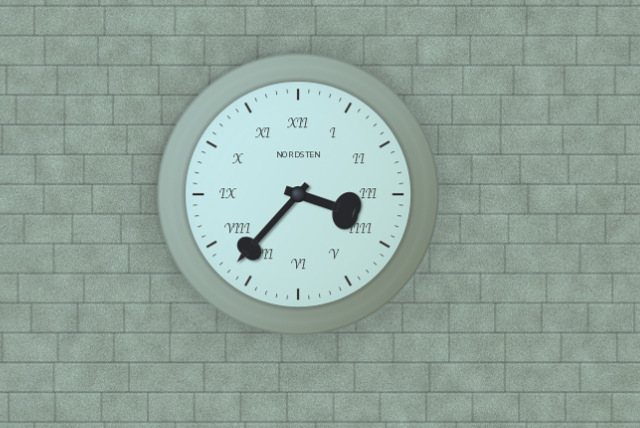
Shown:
3 h 37 min
